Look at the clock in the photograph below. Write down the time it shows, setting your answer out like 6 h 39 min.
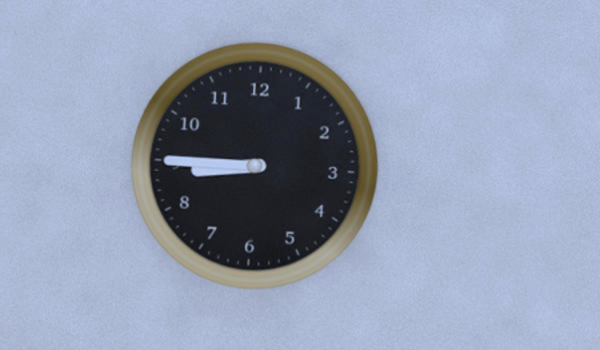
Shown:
8 h 45 min
